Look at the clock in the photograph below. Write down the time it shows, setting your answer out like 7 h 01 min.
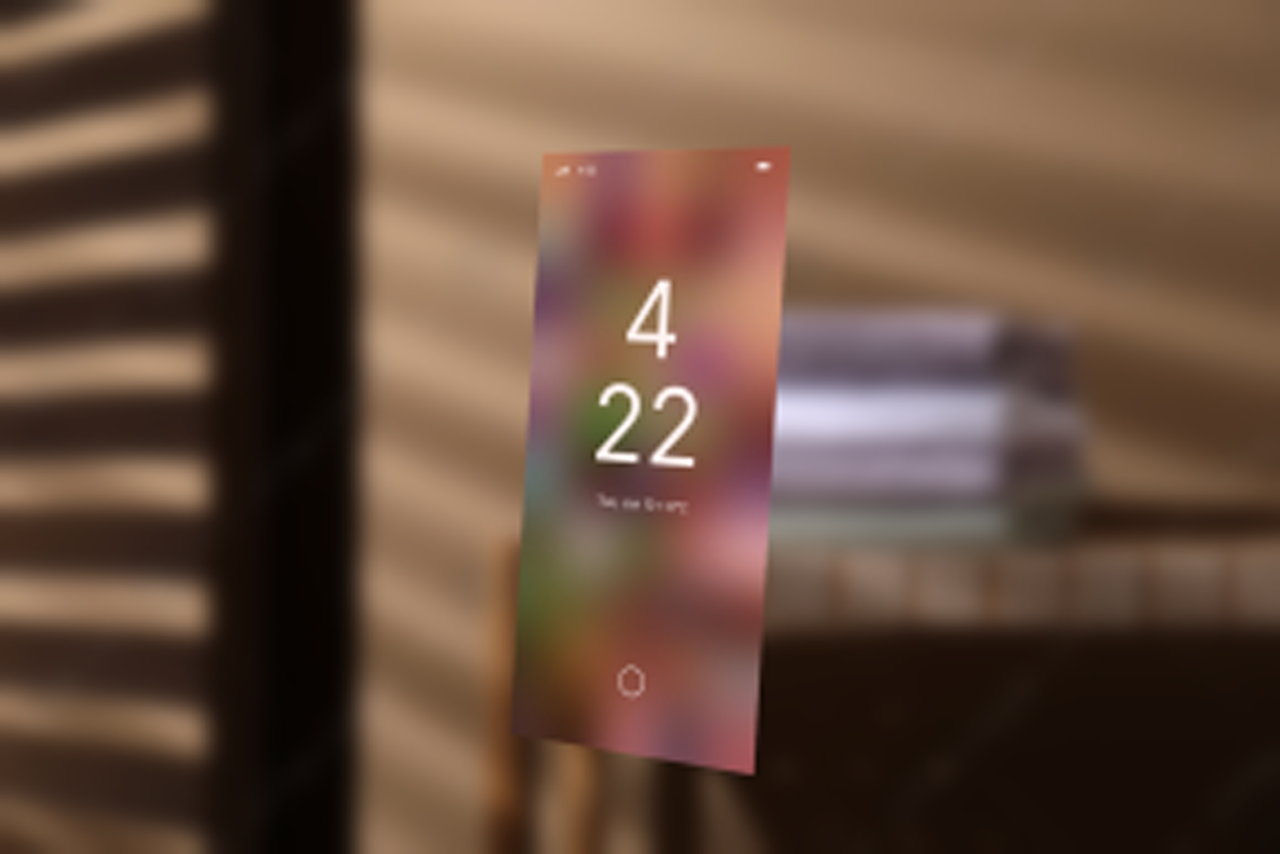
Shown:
4 h 22 min
